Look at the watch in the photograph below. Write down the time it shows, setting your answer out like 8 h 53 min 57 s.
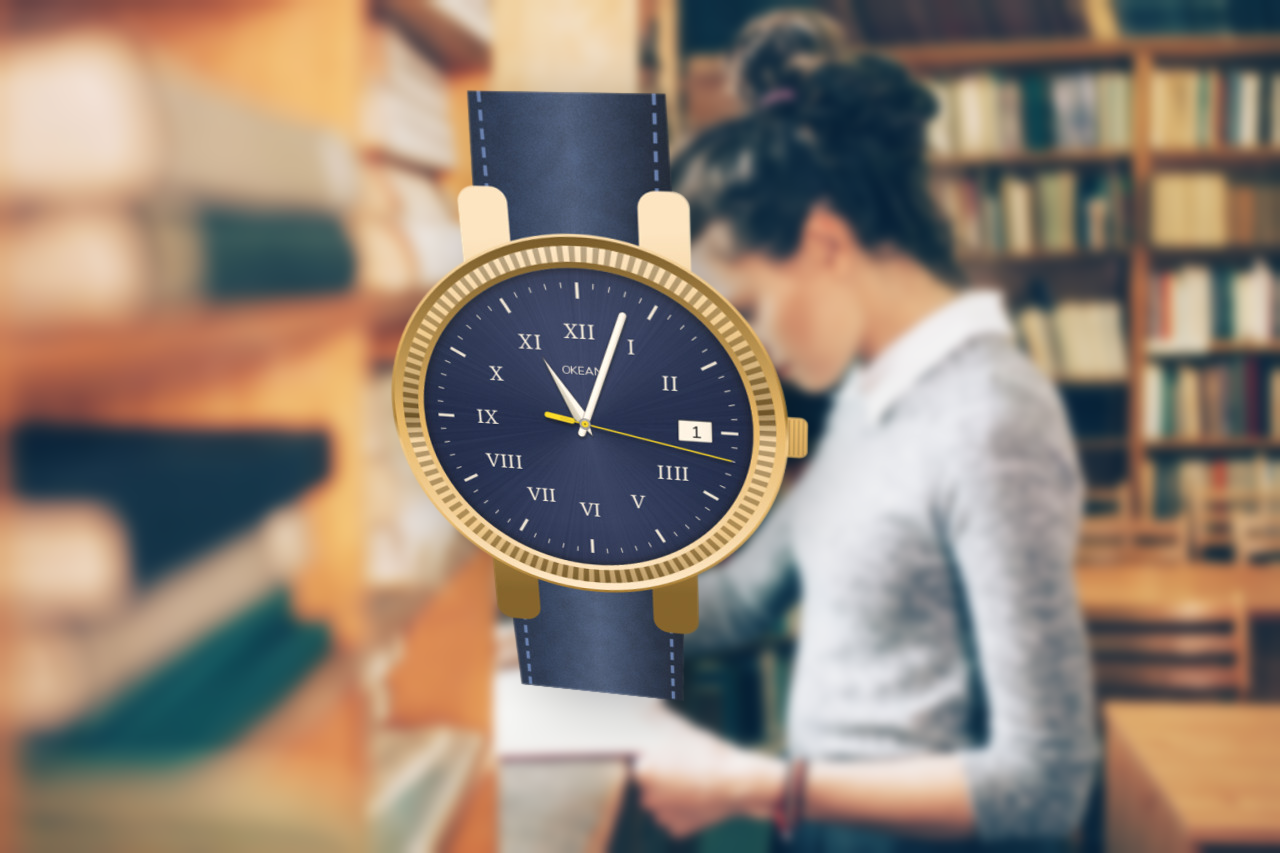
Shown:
11 h 03 min 17 s
